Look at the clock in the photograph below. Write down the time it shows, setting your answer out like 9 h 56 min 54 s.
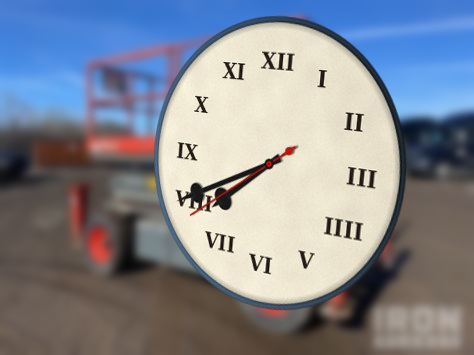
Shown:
7 h 40 min 39 s
